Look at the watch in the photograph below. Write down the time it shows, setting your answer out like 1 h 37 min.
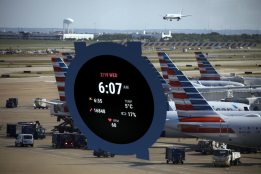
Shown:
6 h 07 min
